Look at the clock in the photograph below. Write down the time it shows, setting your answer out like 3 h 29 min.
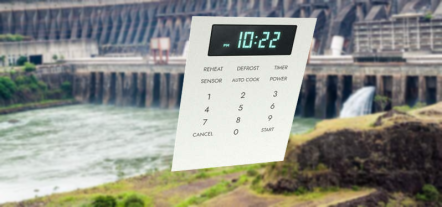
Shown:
10 h 22 min
